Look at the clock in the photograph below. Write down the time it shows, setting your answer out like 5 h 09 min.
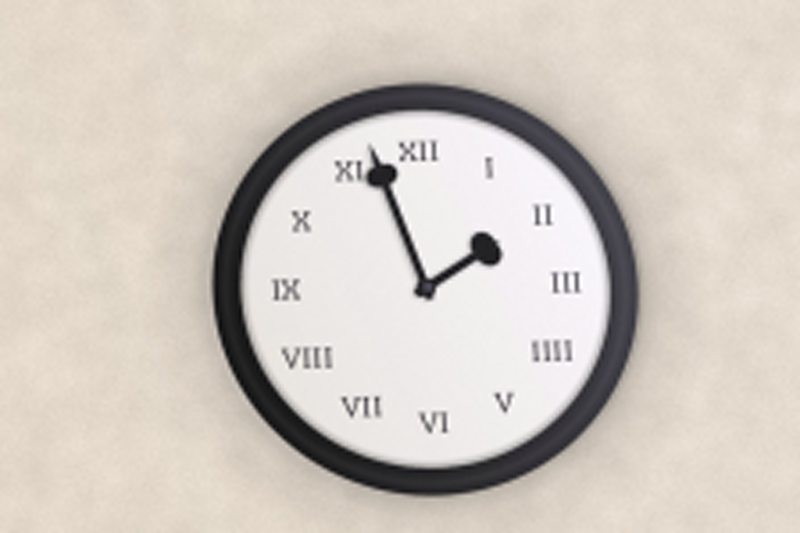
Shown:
1 h 57 min
